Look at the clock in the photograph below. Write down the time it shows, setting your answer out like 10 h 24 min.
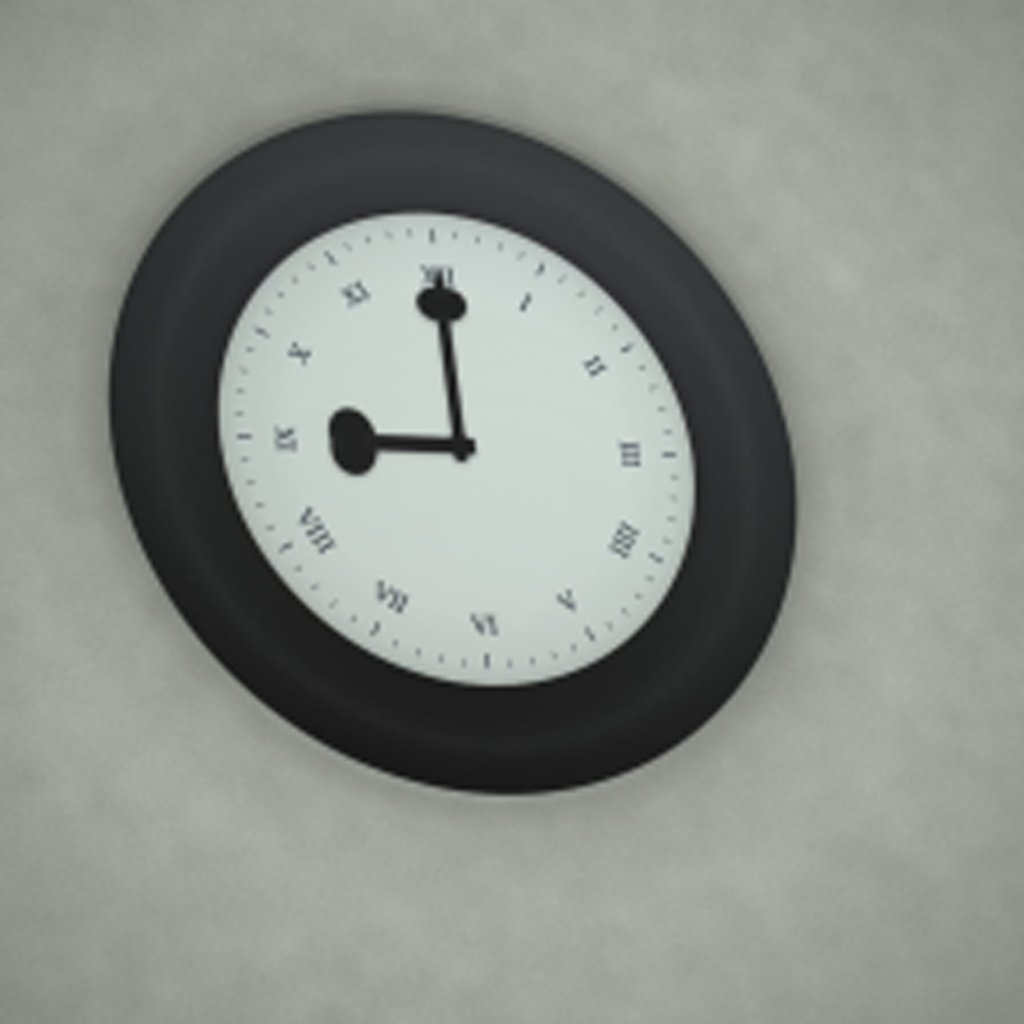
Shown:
9 h 00 min
